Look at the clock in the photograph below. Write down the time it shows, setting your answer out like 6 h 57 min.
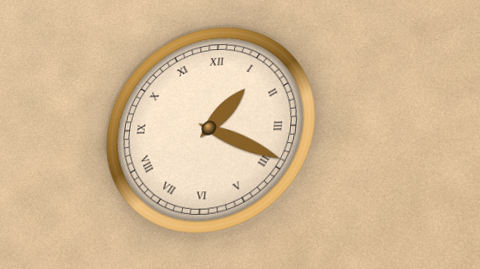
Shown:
1 h 19 min
